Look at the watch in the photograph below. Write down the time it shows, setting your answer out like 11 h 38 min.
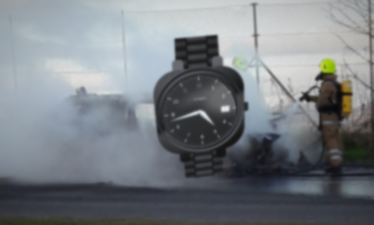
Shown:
4 h 43 min
